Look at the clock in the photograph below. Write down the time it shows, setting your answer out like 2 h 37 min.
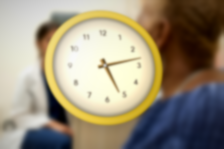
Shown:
5 h 13 min
